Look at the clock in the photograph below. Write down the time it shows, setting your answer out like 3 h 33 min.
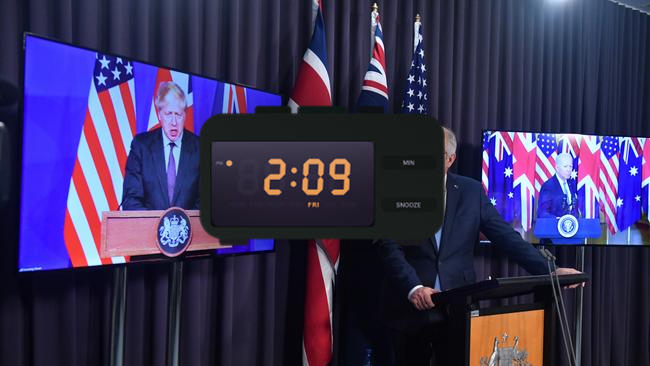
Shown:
2 h 09 min
